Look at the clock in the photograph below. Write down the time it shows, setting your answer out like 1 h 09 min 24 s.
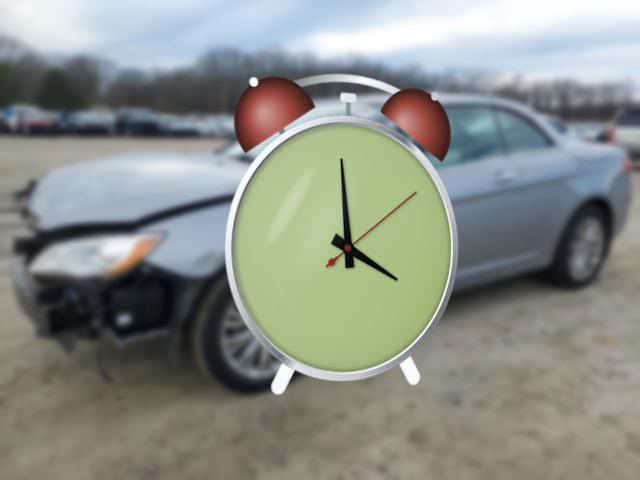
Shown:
3 h 59 min 09 s
